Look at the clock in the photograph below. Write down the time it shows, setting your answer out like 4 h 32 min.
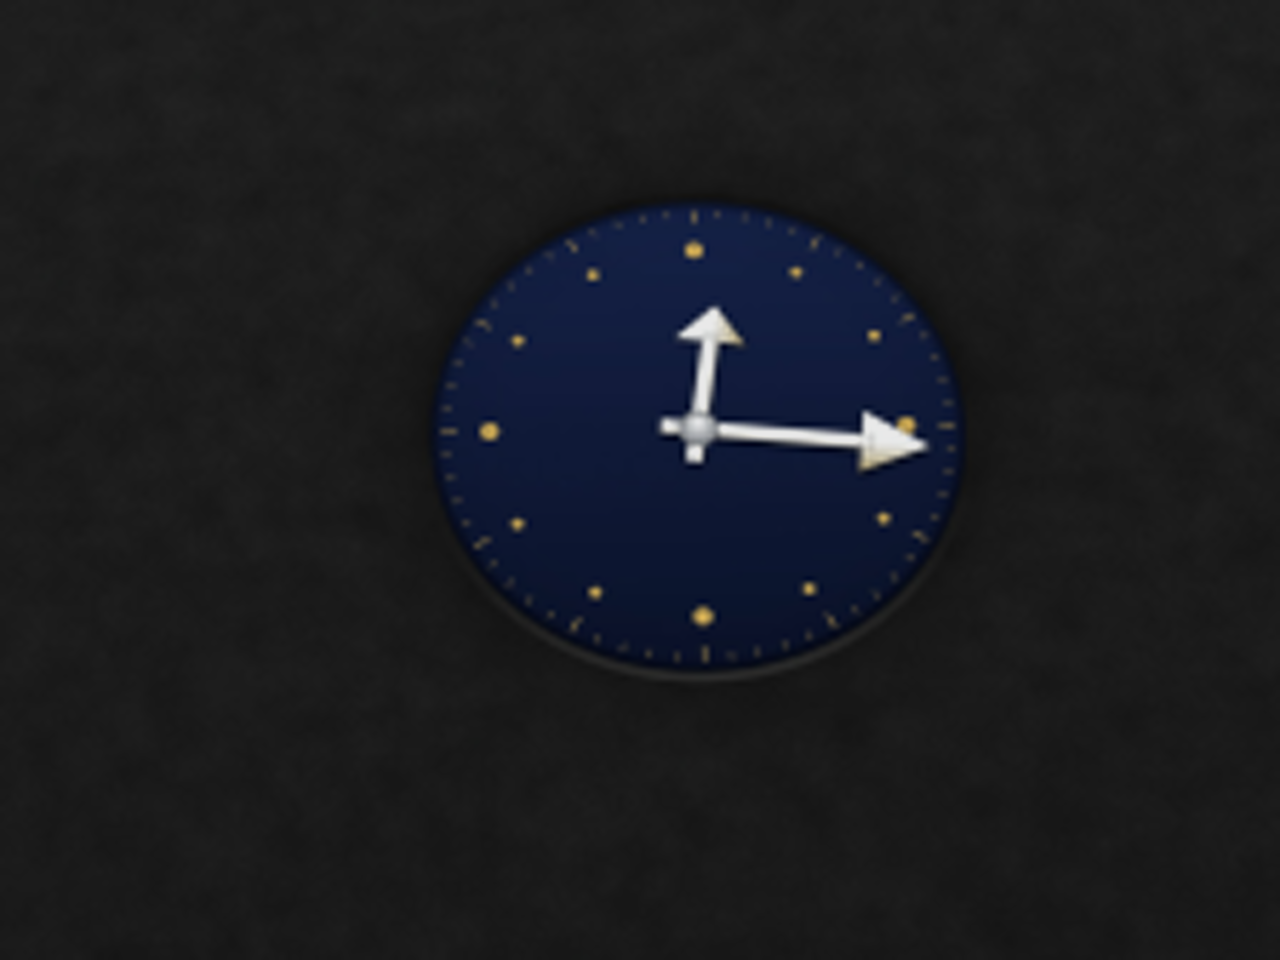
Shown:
12 h 16 min
